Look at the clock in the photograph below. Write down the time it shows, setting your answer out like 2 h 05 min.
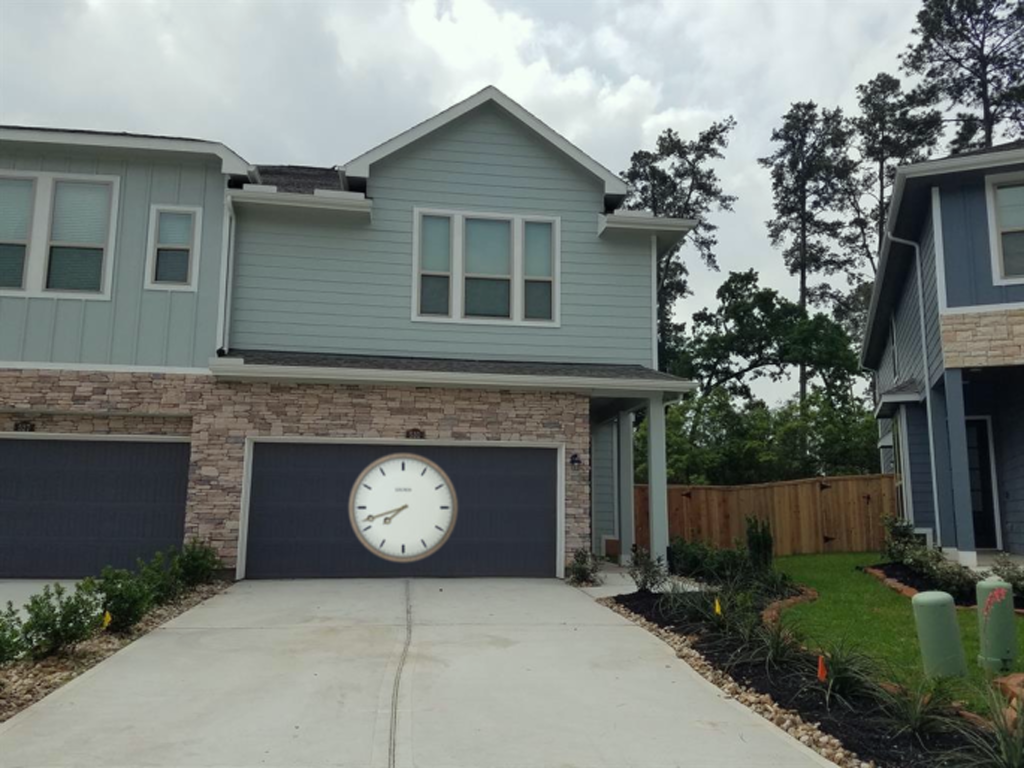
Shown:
7 h 42 min
